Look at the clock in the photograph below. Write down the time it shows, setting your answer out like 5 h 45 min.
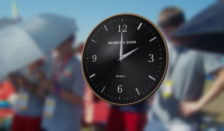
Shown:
2 h 00 min
